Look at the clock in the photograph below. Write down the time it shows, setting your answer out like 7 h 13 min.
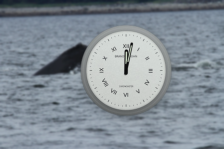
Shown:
12 h 02 min
